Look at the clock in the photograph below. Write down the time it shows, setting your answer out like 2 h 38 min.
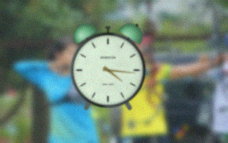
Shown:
4 h 16 min
